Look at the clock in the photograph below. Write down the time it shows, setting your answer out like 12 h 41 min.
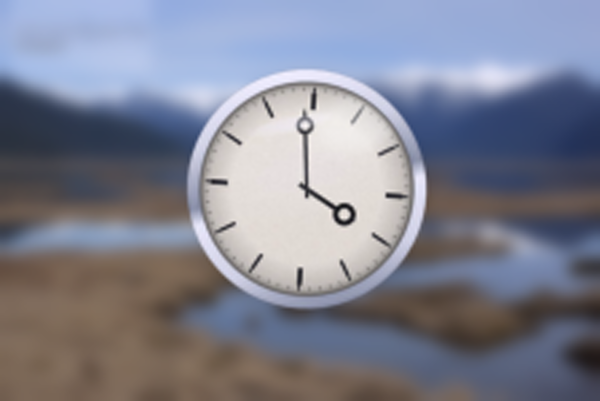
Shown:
3 h 59 min
